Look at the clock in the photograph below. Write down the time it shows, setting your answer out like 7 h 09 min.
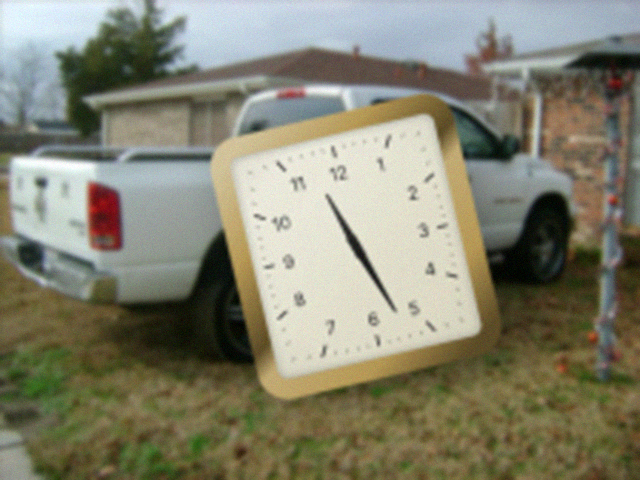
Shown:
11 h 27 min
